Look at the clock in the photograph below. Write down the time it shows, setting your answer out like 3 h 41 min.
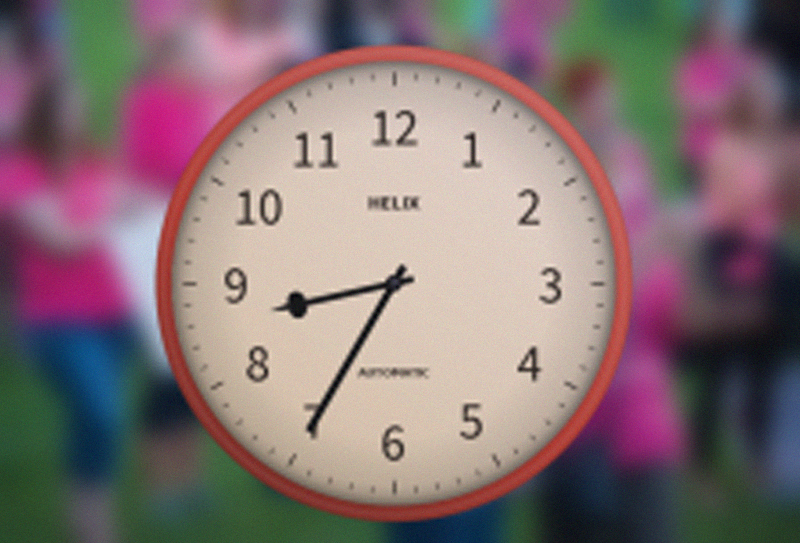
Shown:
8 h 35 min
